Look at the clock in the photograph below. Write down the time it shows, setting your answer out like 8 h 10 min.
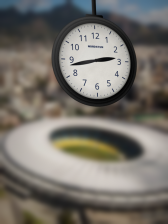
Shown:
2 h 43 min
